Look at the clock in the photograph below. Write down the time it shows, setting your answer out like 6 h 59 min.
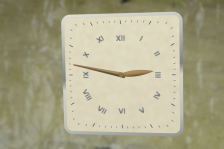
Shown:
2 h 47 min
